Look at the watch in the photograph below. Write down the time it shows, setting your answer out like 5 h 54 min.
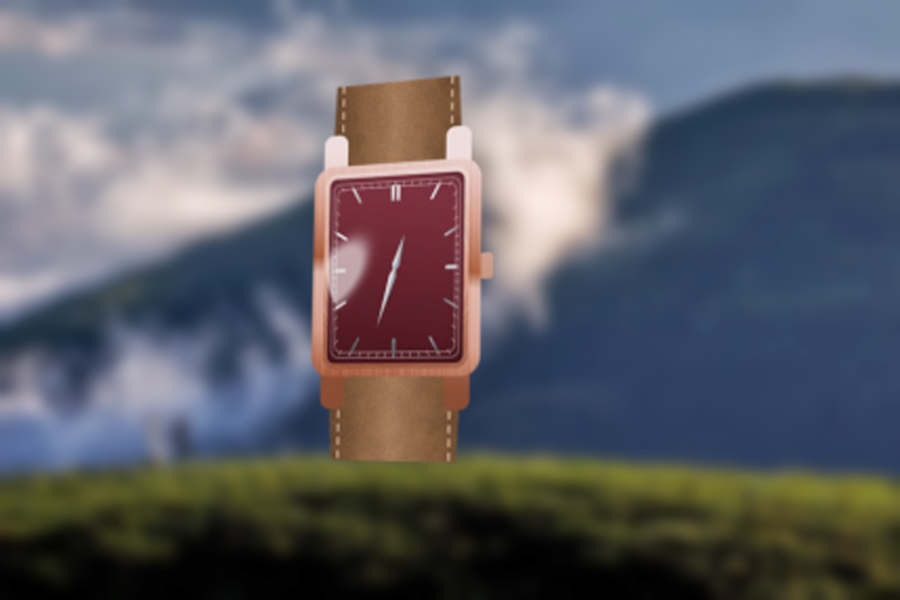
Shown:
12 h 33 min
